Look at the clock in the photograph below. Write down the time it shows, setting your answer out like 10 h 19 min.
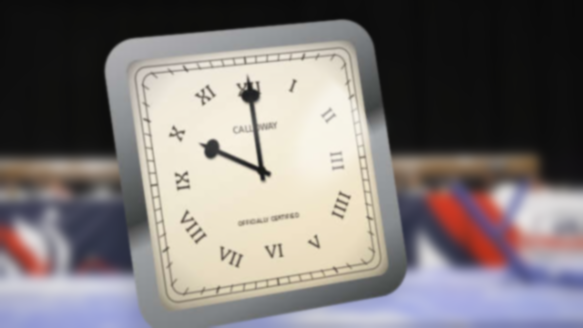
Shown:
10 h 00 min
